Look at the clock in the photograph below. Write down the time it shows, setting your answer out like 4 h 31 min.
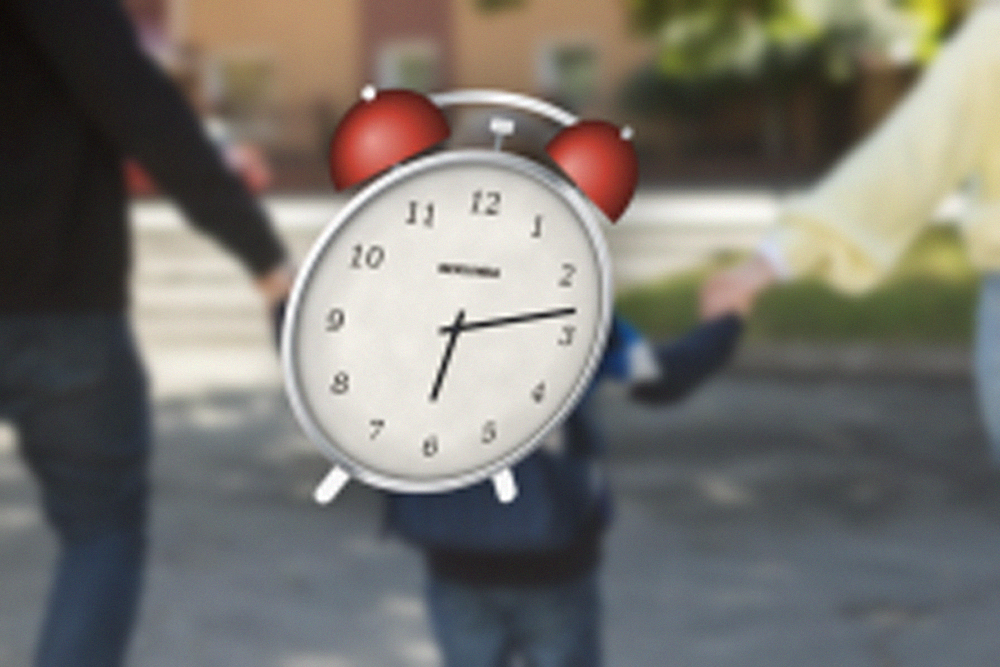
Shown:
6 h 13 min
